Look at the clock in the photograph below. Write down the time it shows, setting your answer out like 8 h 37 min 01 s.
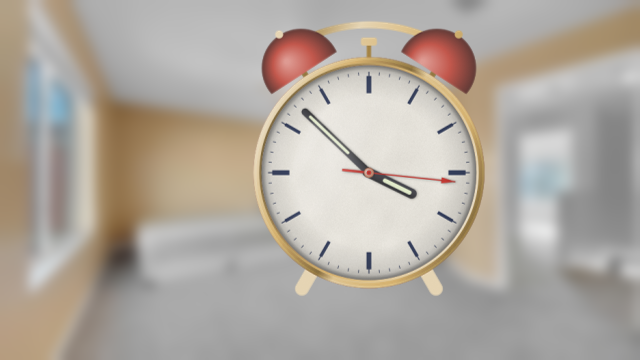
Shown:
3 h 52 min 16 s
